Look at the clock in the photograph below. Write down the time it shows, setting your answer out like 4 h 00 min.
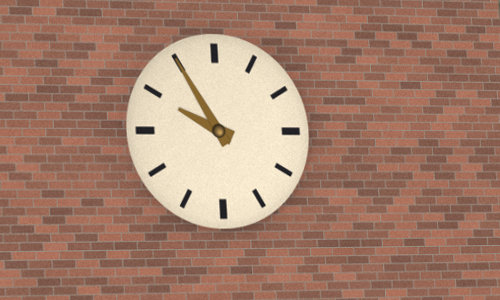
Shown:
9 h 55 min
